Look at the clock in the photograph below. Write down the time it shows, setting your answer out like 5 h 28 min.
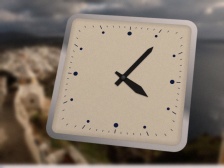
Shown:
4 h 06 min
